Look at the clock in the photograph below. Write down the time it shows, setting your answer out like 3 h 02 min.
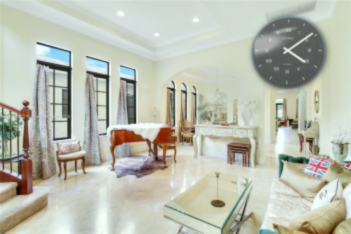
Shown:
4 h 09 min
